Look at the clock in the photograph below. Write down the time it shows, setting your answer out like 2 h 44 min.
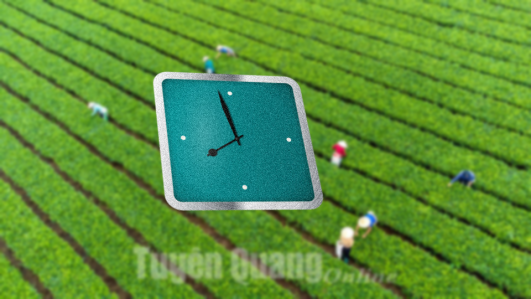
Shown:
7 h 58 min
